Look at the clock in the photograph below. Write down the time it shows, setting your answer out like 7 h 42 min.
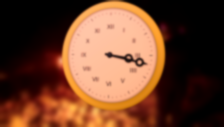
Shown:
3 h 17 min
